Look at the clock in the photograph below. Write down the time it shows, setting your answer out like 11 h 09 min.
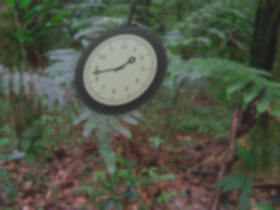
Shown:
1 h 43 min
